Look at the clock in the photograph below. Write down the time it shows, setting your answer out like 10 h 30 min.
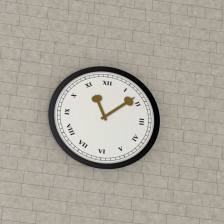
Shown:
11 h 08 min
